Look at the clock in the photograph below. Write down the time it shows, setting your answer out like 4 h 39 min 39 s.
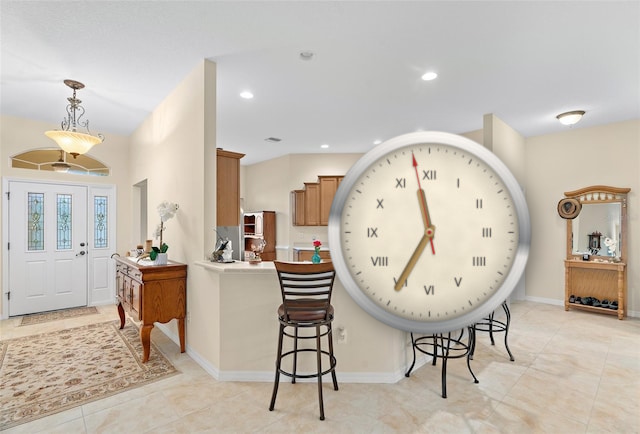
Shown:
11 h 34 min 58 s
